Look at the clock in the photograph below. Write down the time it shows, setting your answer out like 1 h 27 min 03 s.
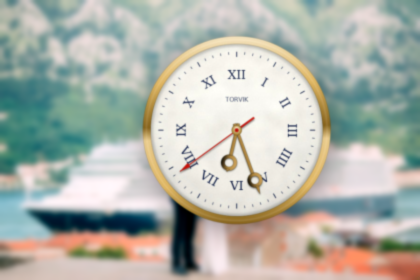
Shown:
6 h 26 min 39 s
